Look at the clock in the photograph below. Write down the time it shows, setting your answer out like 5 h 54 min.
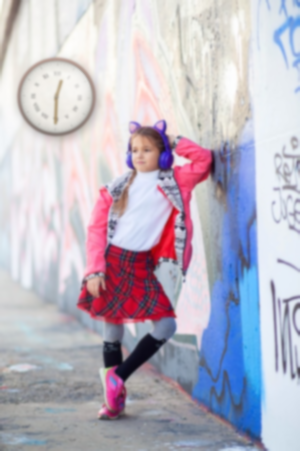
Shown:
12 h 30 min
